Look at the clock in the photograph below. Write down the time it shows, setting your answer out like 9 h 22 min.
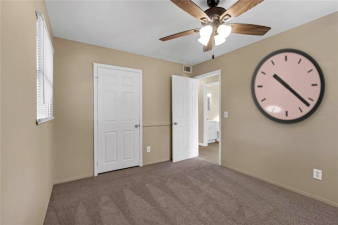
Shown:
10 h 22 min
